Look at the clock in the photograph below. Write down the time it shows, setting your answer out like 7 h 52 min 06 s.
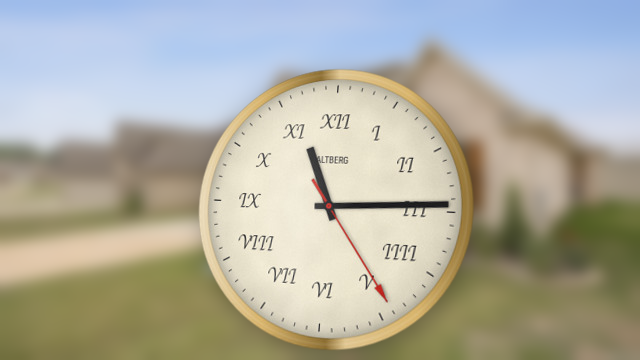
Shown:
11 h 14 min 24 s
